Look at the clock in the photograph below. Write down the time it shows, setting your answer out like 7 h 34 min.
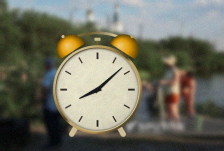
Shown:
8 h 08 min
